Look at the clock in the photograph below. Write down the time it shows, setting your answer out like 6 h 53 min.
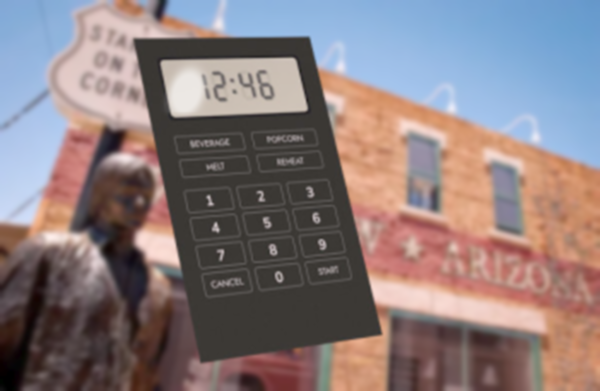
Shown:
12 h 46 min
